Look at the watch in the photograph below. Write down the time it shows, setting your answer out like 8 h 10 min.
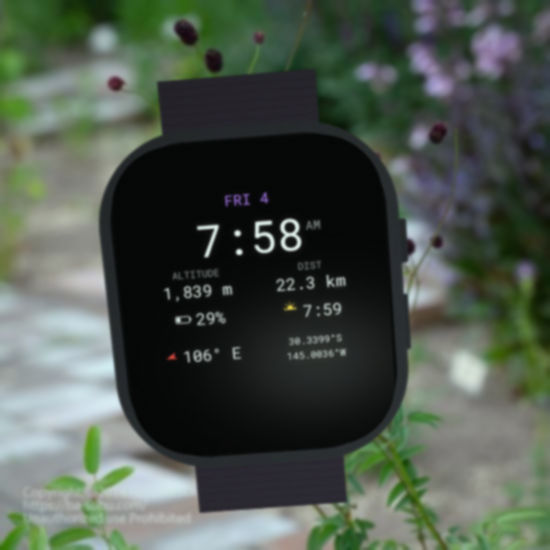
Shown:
7 h 58 min
